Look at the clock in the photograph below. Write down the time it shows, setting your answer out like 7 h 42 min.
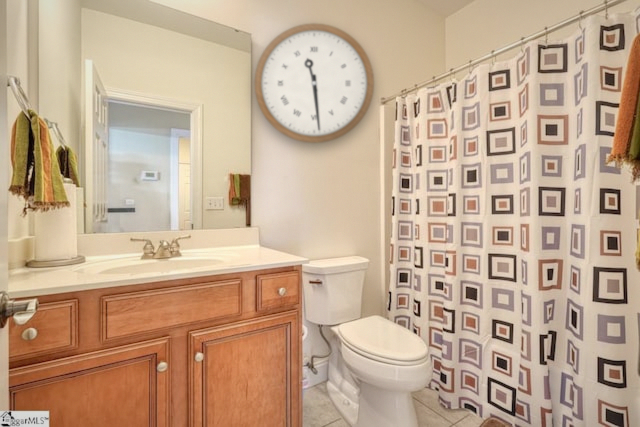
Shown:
11 h 29 min
